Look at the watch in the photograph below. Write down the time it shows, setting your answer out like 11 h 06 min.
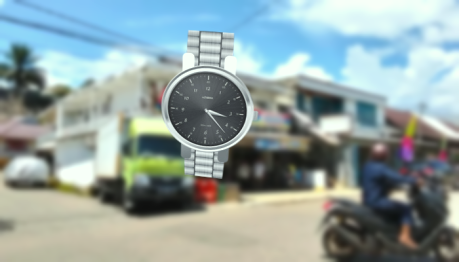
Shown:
3 h 23 min
